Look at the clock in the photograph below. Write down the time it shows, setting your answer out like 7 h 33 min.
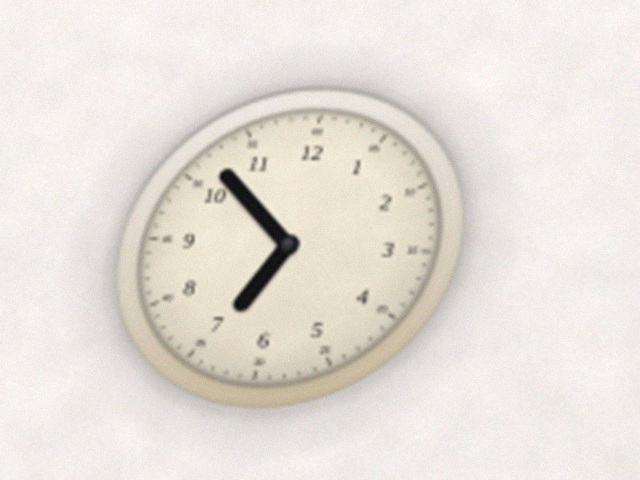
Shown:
6 h 52 min
